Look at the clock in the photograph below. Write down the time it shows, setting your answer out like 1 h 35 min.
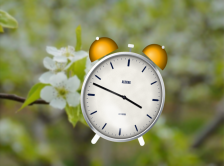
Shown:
3 h 48 min
